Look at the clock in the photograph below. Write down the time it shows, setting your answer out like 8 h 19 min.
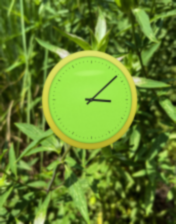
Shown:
3 h 08 min
